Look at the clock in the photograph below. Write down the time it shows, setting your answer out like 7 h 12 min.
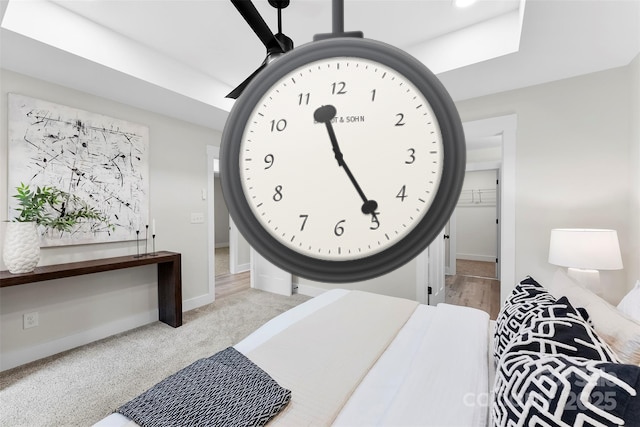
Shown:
11 h 25 min
